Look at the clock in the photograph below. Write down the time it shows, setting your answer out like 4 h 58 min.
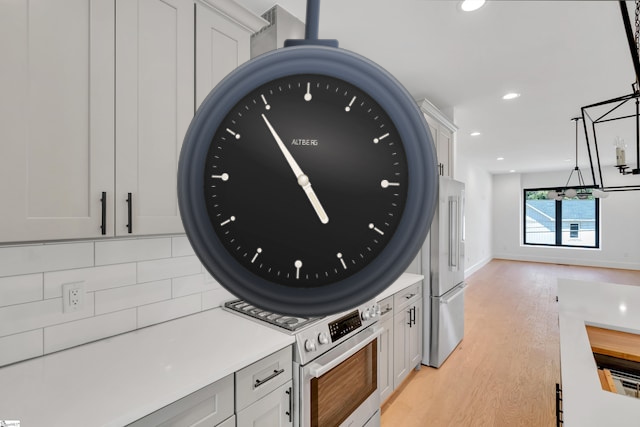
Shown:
4 h 54 min
